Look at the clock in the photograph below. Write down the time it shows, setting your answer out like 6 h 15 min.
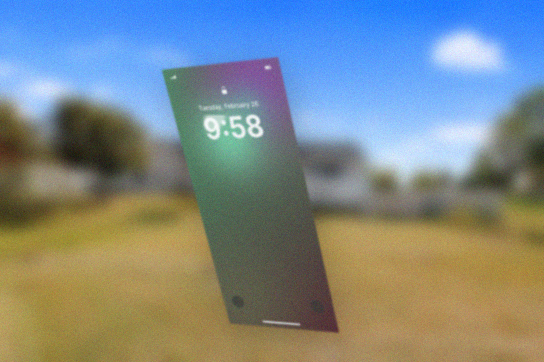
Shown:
9 h 58 min
